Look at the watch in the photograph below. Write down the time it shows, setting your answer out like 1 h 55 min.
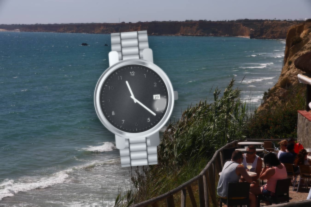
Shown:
11 h 22 min
